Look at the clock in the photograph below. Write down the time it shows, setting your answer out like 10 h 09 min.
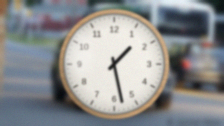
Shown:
1 h 28 min
